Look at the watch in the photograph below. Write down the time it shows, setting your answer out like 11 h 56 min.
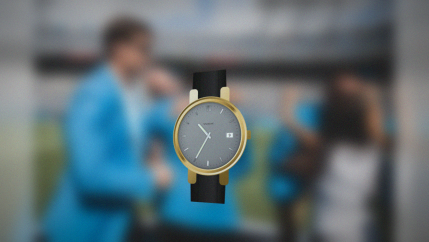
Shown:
10 h 35 min
